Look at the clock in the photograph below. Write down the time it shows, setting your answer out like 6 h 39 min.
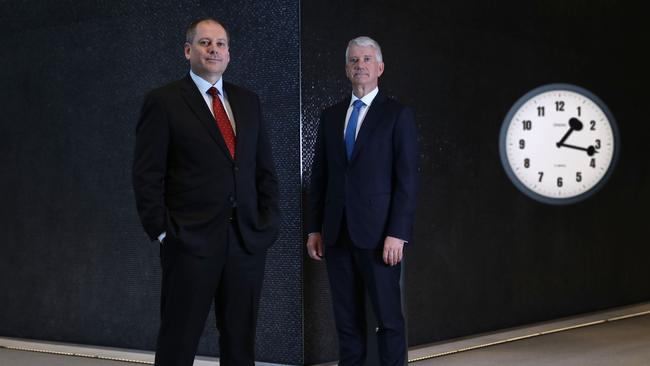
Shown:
1 h 17 min
